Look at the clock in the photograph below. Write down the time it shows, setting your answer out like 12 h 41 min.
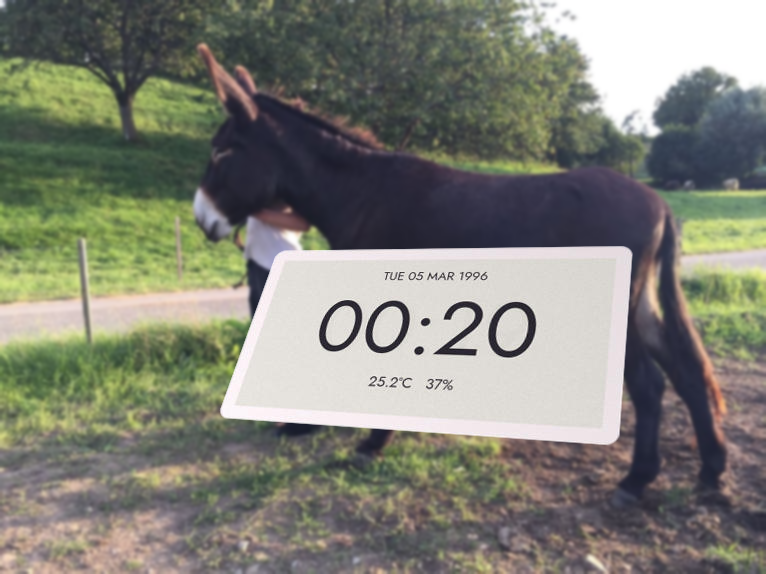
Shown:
0 h 20 min
